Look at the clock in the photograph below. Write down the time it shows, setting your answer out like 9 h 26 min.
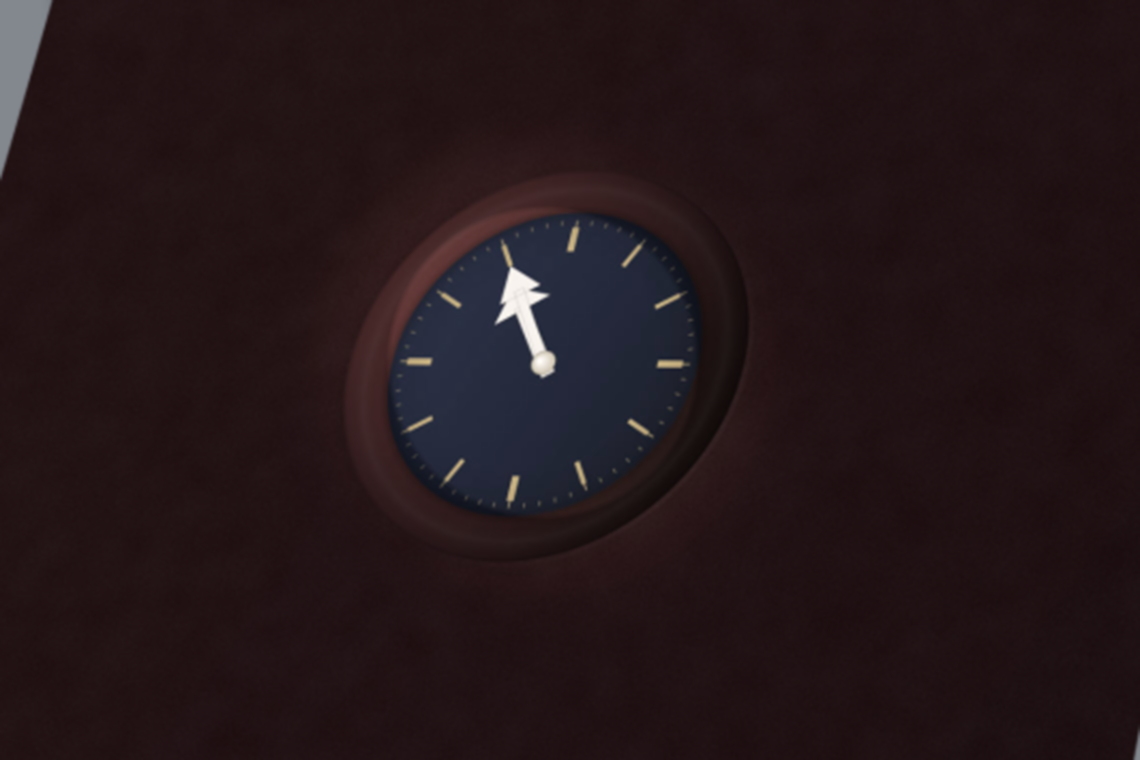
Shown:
10 h 55 min
